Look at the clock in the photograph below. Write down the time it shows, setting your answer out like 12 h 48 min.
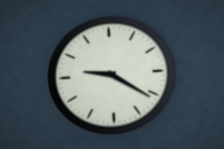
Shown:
9 h 21 min
